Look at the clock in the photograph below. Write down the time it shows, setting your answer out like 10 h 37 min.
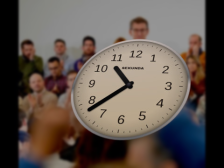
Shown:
10 h 38 min
